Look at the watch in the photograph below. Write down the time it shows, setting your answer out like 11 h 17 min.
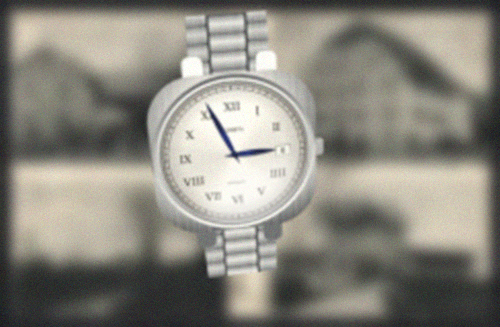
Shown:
2 h 56 min
